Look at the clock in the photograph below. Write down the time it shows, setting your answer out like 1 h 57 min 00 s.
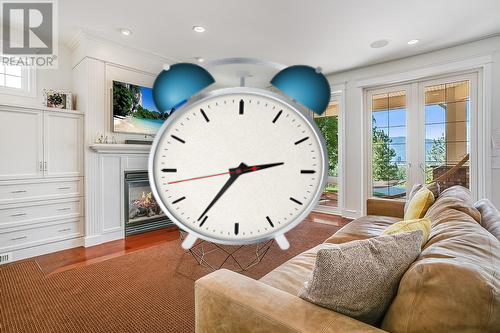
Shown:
2 h 35 min 43 s
